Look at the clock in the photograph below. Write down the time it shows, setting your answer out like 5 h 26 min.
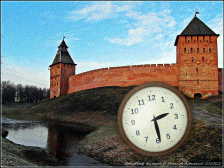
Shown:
2 h 29 min
